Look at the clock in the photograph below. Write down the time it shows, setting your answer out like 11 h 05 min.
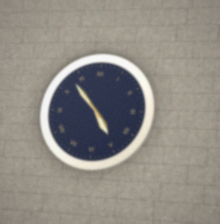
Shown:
4 h 53 min
